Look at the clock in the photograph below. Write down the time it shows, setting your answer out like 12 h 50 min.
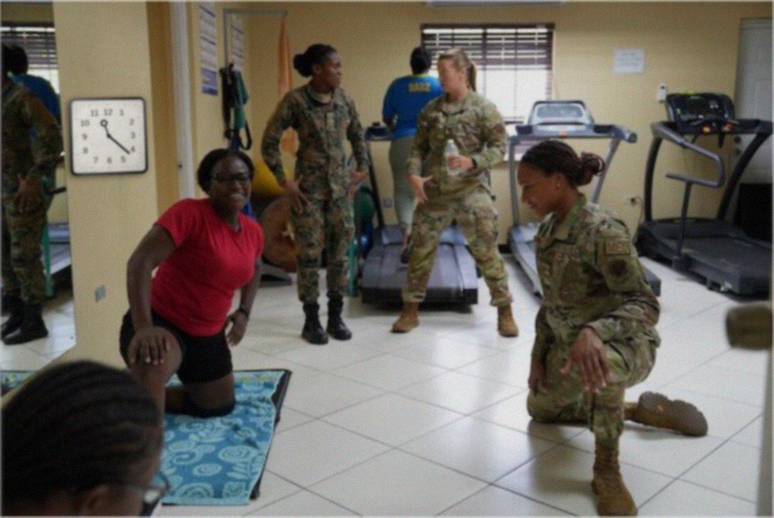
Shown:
11 h 22 min
